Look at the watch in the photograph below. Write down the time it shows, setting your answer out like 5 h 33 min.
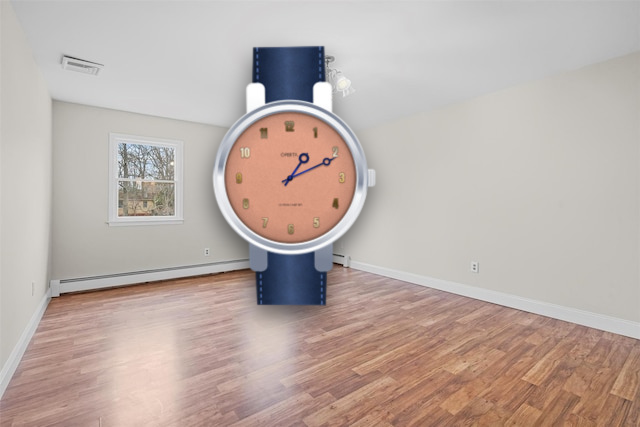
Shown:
1 h 11 min
